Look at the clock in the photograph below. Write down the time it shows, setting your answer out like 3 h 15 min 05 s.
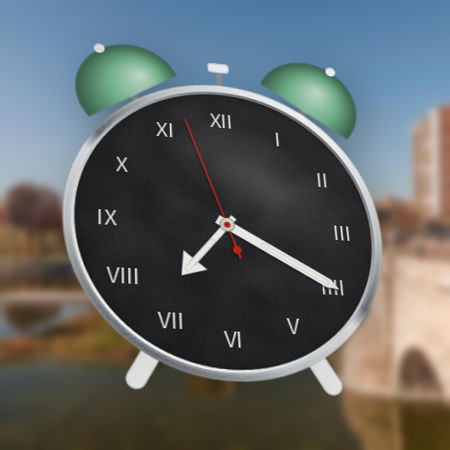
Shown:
7 h 19 min 57 s
